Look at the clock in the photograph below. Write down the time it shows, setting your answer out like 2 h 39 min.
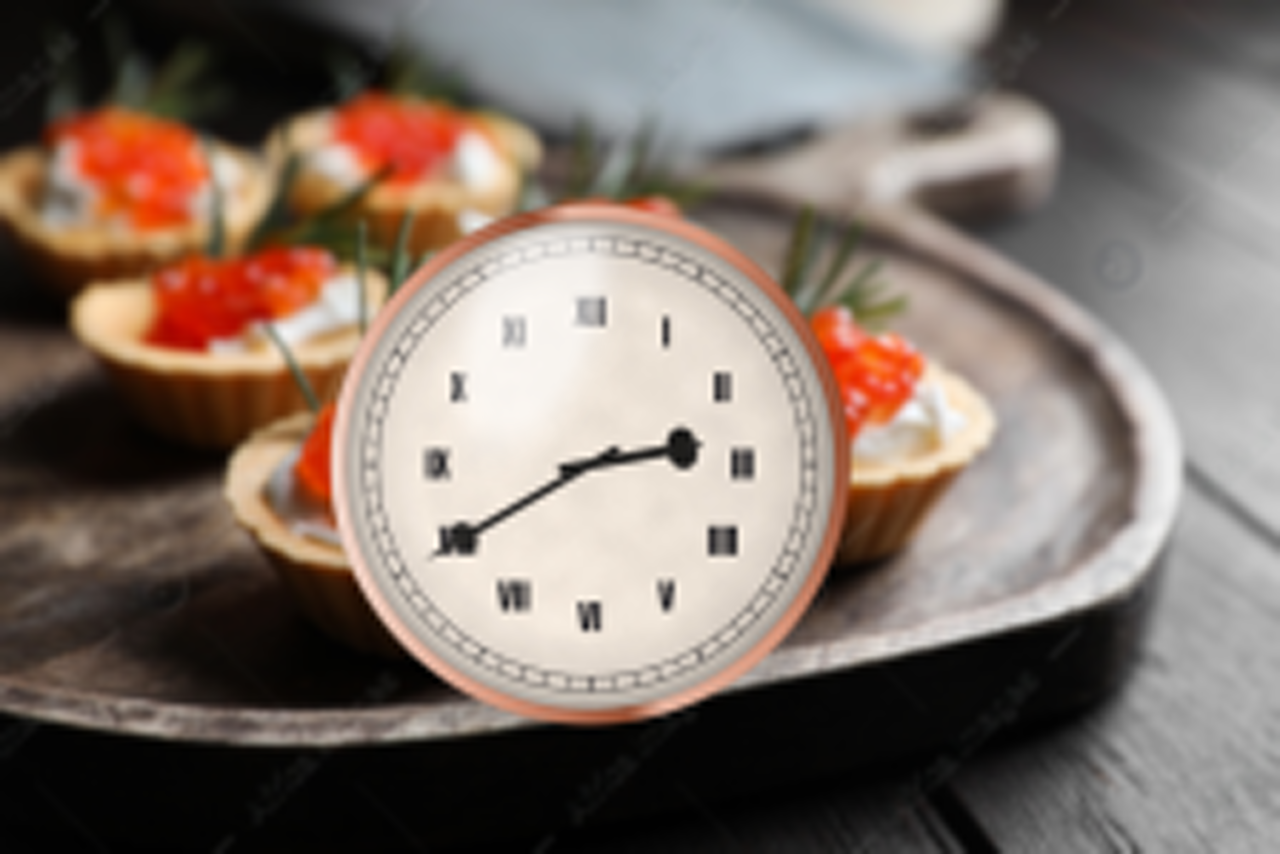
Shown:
2 h 40 min
